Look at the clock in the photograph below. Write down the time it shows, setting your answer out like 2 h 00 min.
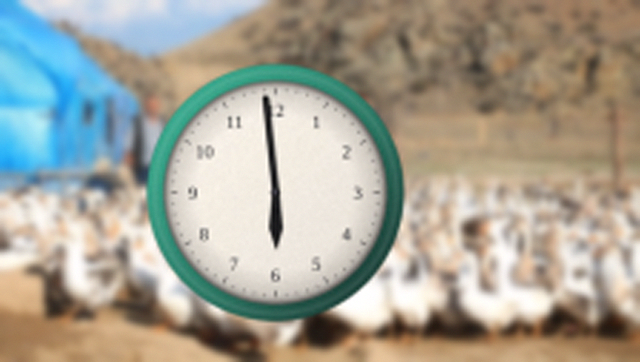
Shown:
5 h 59 min
